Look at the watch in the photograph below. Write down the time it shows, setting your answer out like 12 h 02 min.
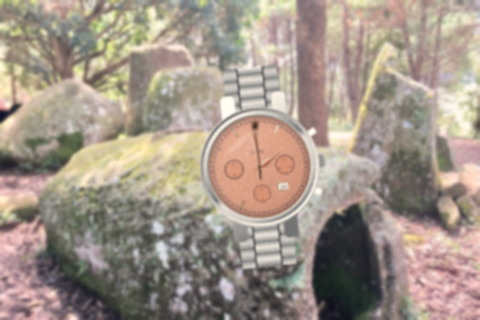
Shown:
1 h 59 min
